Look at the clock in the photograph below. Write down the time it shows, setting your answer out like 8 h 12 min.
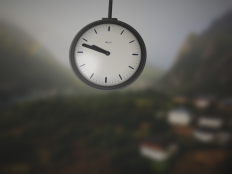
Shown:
9 h 48 min
